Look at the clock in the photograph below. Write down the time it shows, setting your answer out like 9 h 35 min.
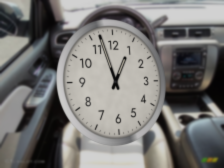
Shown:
12 h 57 min
